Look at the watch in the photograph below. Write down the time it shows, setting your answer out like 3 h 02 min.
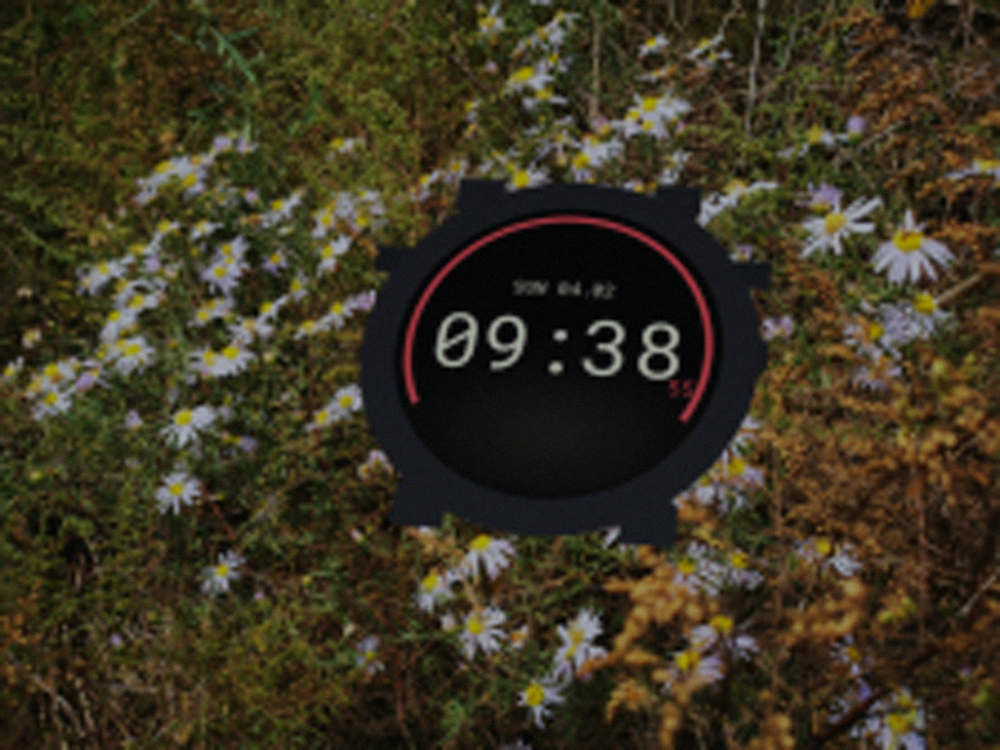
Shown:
9 h 38 min
